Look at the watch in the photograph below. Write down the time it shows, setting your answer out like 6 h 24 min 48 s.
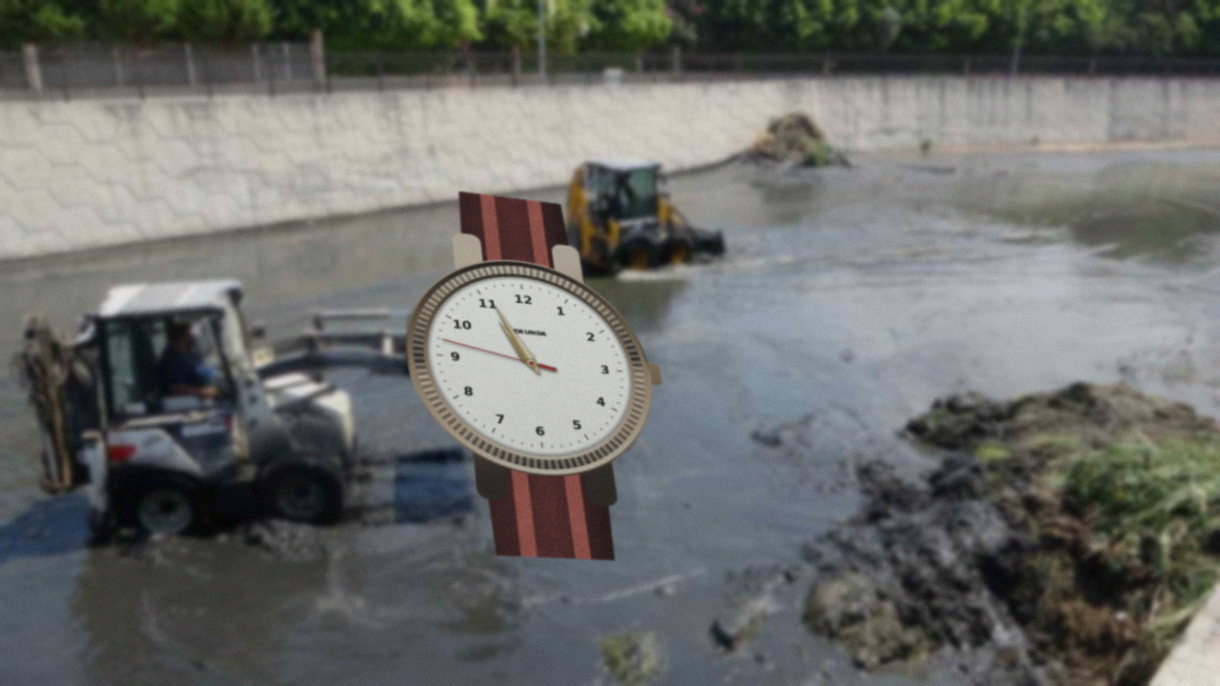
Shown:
10 h 55 min 47 s
